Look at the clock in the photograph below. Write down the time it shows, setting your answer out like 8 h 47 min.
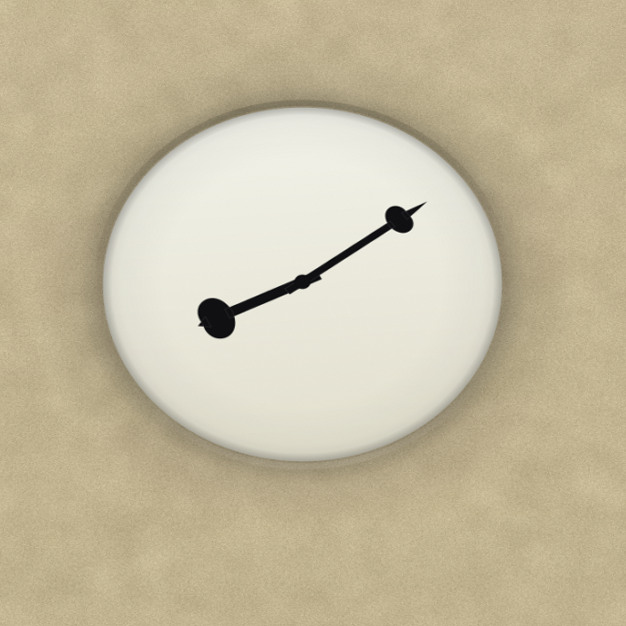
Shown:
8 h 09 min
